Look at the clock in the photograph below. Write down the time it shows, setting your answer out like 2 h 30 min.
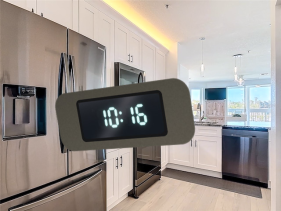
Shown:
10 h 16 min
